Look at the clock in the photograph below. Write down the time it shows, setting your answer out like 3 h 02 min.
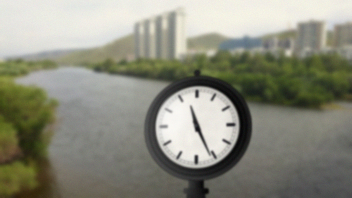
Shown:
11 h 26 min
